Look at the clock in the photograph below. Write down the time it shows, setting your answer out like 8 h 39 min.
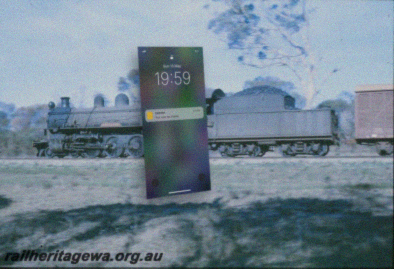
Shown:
19 h 59 min
